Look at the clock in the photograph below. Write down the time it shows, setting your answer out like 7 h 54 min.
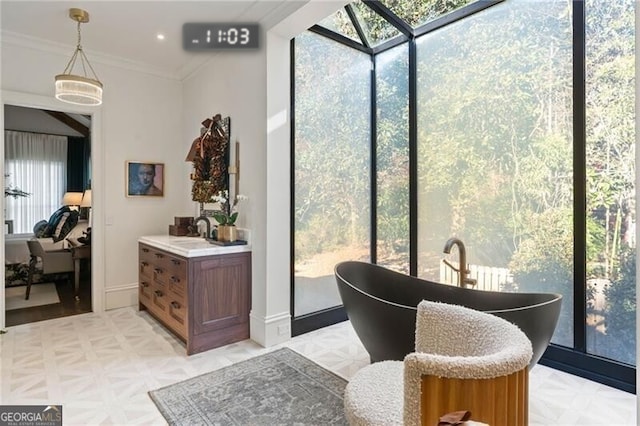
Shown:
11 h 03 min
